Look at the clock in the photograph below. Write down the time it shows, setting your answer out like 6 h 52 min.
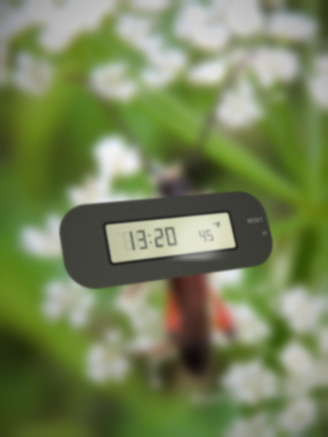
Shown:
13 h 20 min
